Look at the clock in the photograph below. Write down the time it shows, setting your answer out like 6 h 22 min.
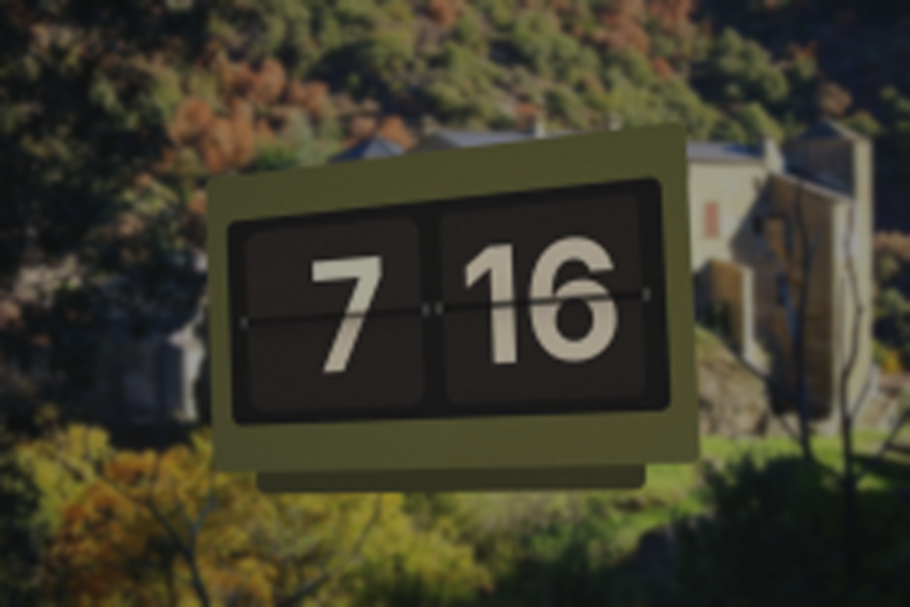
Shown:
7 h 16 min
